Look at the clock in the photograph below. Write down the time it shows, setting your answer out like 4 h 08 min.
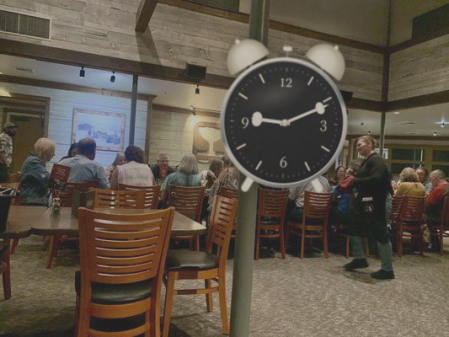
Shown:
9 h 11 min
